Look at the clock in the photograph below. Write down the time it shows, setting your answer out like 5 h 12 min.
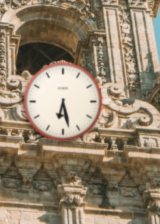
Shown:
6 h 28 min
